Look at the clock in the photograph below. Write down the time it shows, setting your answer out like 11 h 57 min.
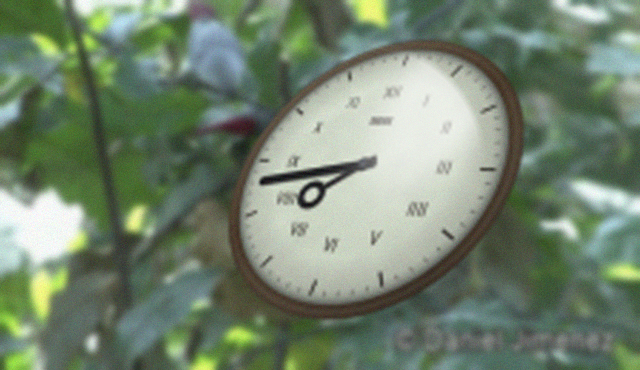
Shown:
7 h 43 min
